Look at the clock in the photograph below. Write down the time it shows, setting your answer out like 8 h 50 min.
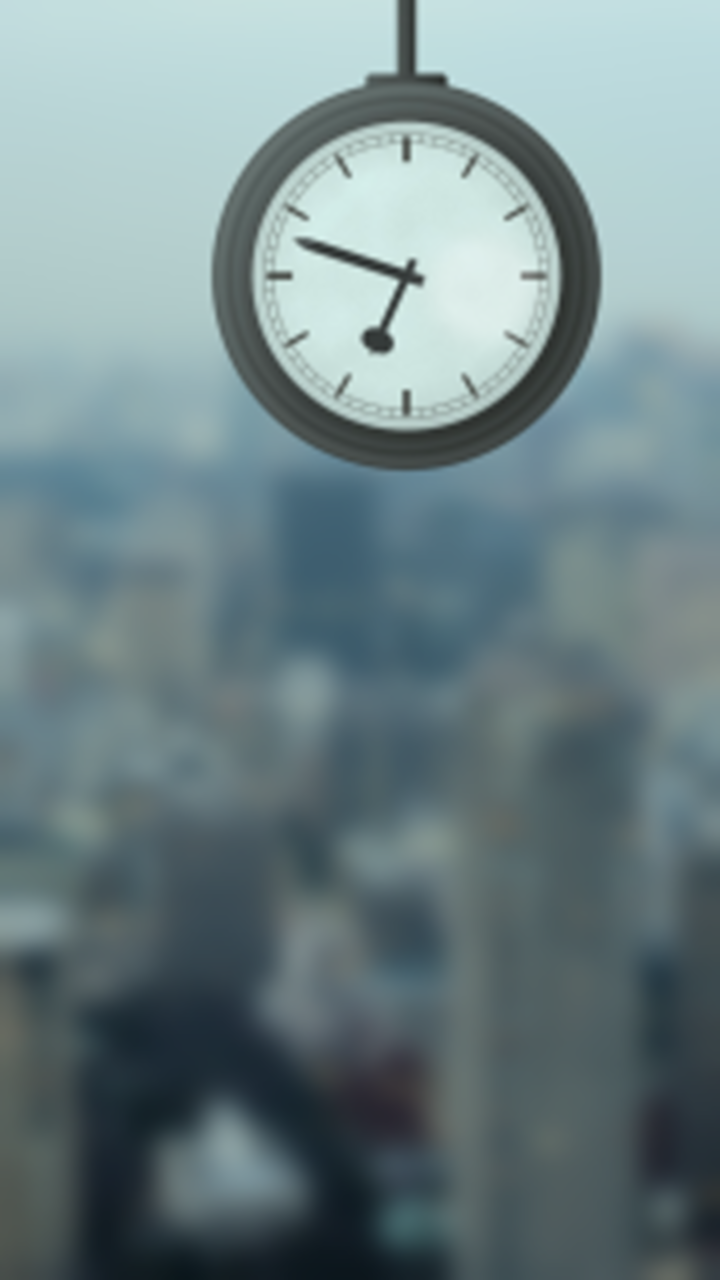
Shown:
6 h 48 min
